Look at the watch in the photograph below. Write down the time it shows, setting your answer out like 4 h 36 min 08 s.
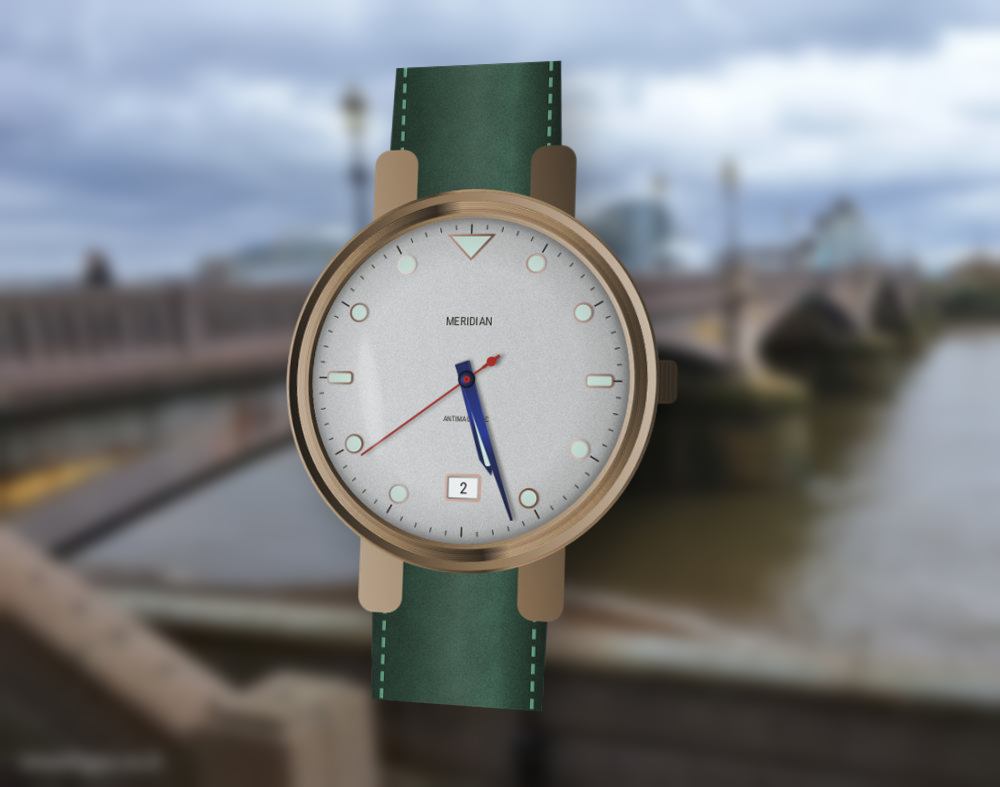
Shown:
5 h 26 min 39 s
